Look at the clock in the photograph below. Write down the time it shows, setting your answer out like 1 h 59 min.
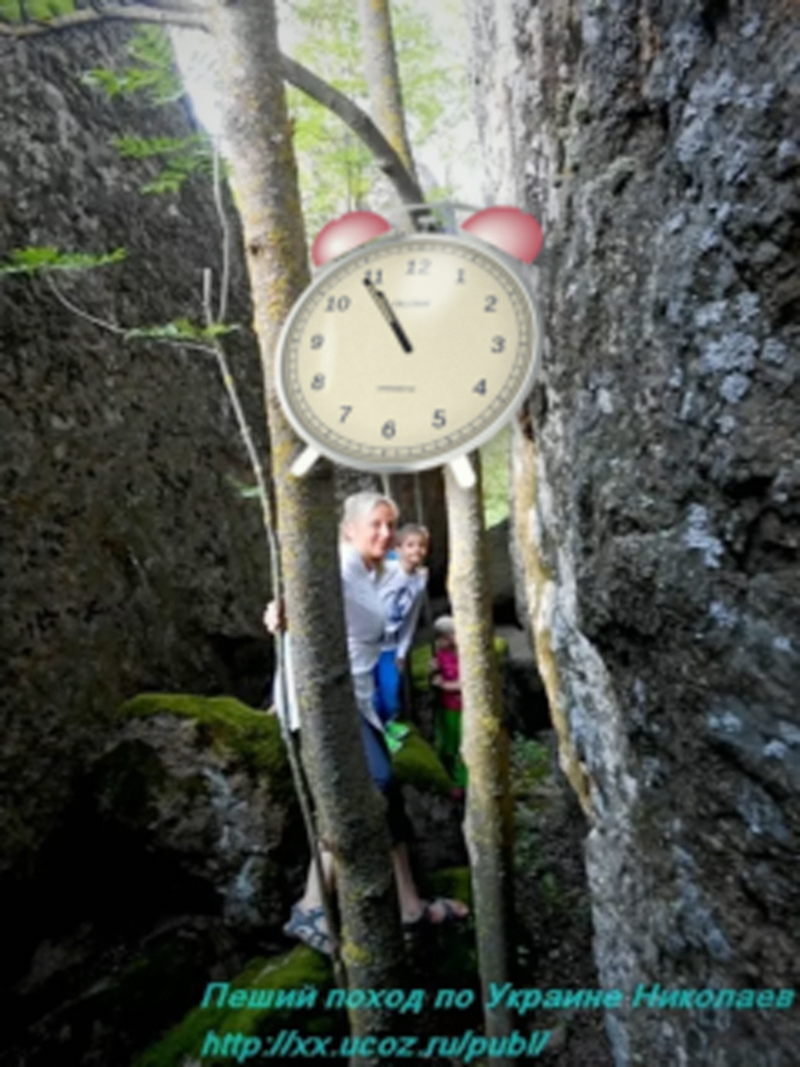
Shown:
10 h 54 min
